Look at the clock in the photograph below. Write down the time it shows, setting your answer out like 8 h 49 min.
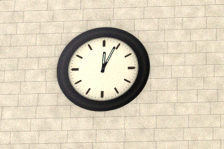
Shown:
12 h 04 min
